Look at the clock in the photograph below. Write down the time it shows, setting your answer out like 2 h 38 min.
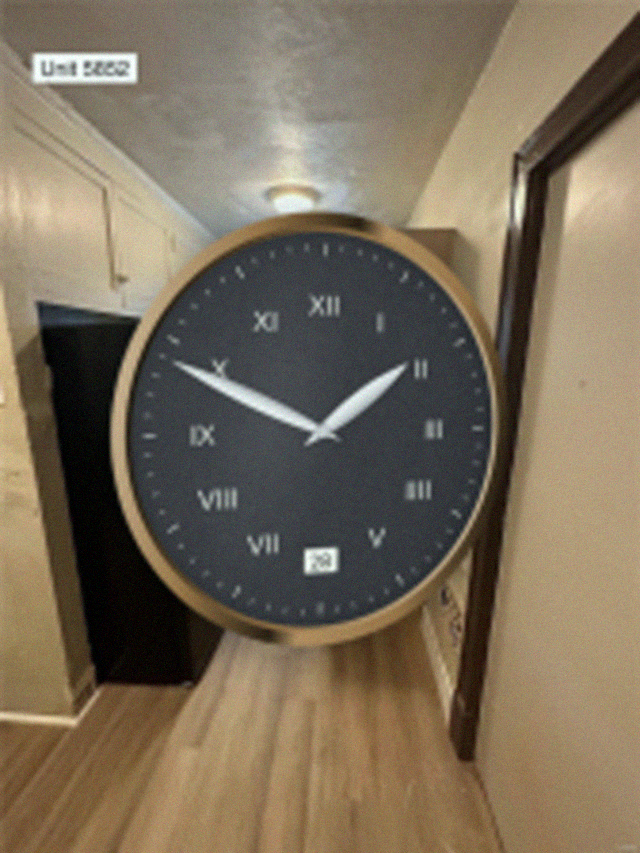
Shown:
1 h 49 min
